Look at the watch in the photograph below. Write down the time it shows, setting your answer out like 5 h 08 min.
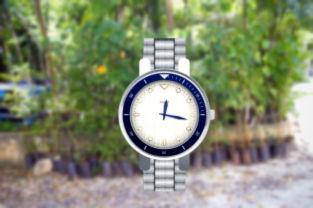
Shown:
12 h 17 min
